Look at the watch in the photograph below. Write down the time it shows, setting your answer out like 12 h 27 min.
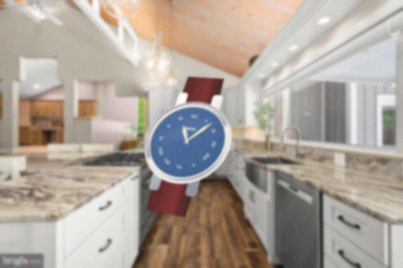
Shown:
11 h 07 min
